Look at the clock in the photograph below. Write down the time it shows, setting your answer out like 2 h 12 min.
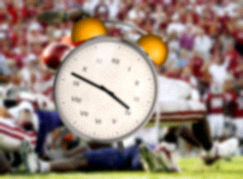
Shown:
3 h 47 min
